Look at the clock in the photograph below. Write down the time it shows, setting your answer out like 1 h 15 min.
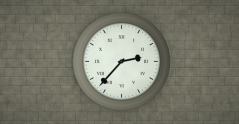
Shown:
2 h 37 min
